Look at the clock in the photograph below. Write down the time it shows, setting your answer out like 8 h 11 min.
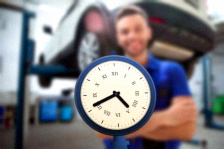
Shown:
4 h 41 min
